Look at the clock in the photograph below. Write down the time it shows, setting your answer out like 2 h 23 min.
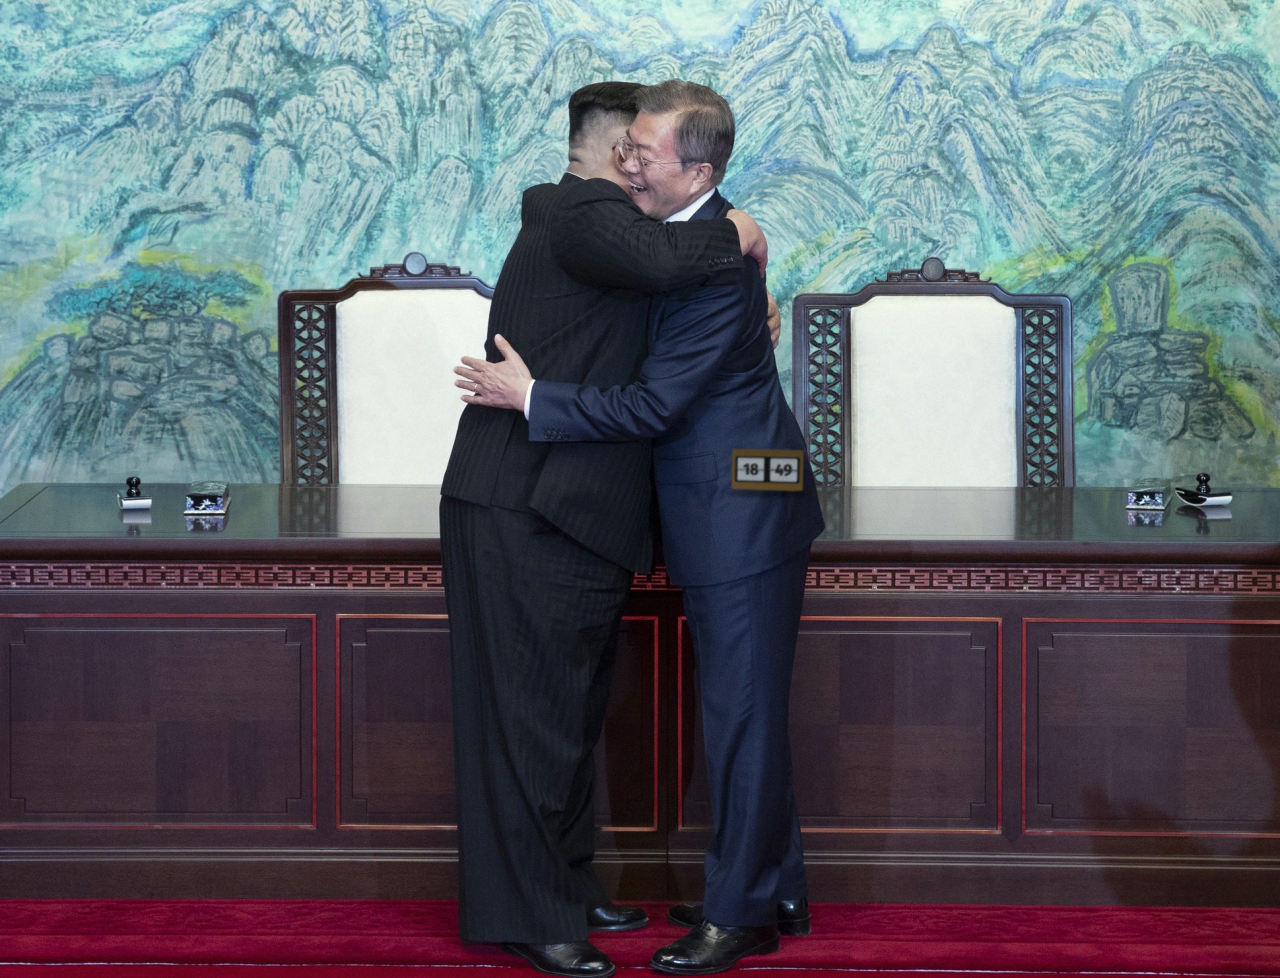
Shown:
18 h 49 min
